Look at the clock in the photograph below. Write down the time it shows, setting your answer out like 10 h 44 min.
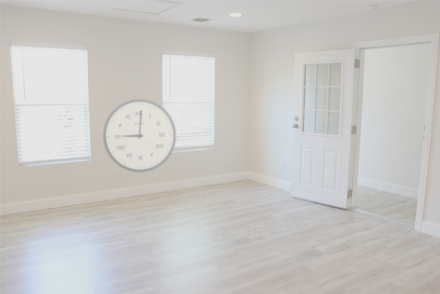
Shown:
9 h 01 min
